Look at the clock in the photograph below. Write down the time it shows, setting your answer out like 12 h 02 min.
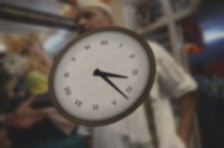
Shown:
3 h 22 min
